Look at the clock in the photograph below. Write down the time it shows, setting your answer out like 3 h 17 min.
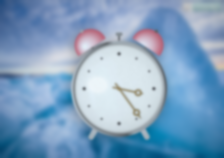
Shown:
3 h 24 min
